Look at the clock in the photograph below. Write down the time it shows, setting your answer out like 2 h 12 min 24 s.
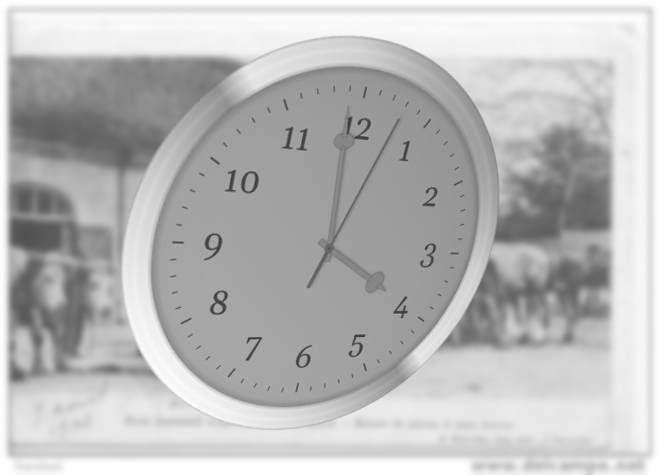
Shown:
3 h 59 min 03 s
